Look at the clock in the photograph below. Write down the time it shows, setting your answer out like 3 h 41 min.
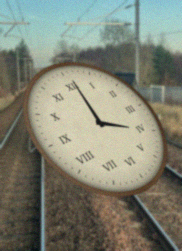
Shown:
4 h 01 min
